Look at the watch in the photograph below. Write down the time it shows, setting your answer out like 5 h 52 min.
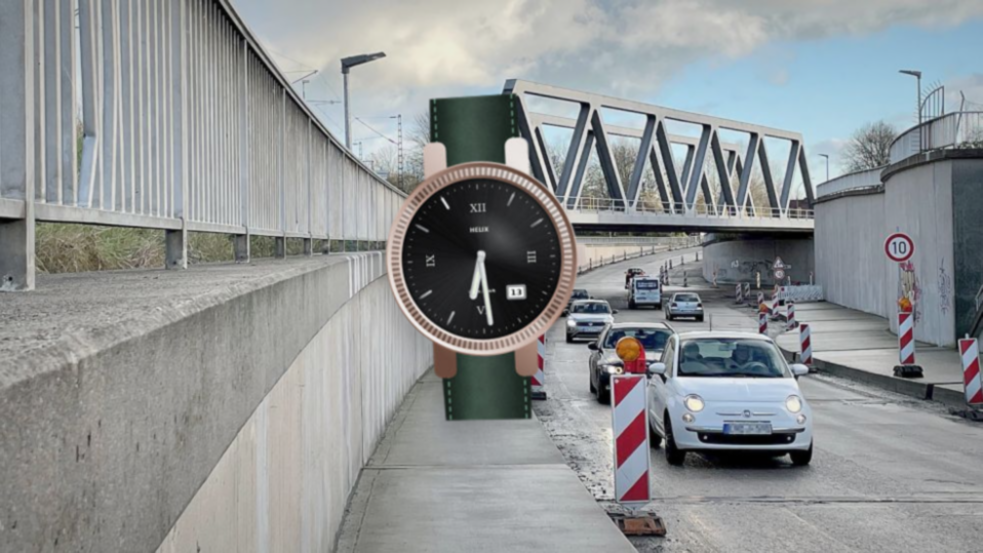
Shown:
6 h 29 min
